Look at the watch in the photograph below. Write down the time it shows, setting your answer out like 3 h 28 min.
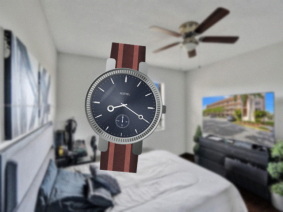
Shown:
8 h 20 min
